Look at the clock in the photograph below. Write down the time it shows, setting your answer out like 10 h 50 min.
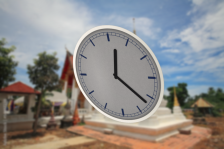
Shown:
12 h 22 min
